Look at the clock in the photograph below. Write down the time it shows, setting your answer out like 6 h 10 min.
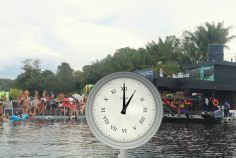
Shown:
1 h 00 min
